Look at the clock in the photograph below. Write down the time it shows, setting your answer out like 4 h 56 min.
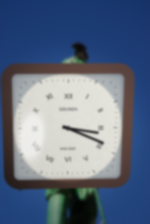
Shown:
3 h 19 min
